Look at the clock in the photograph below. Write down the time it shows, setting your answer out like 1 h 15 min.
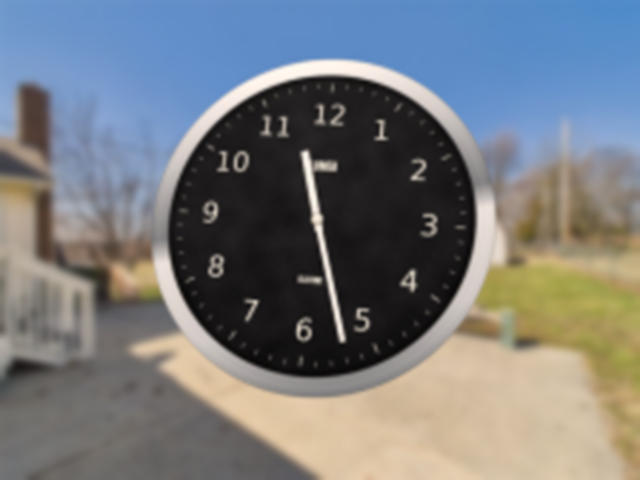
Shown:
11 h 27 min
